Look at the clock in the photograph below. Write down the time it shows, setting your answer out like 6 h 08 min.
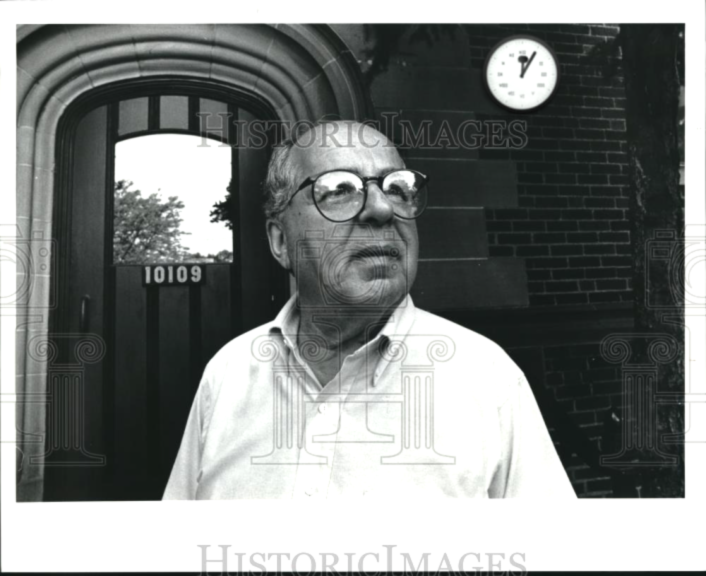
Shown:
12 h 05 min
